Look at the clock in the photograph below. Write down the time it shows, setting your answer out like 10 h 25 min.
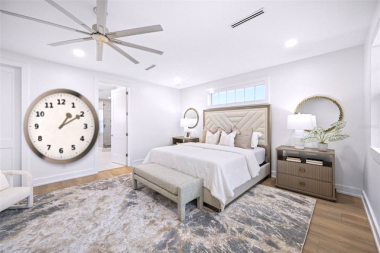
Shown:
1 h 10 min
